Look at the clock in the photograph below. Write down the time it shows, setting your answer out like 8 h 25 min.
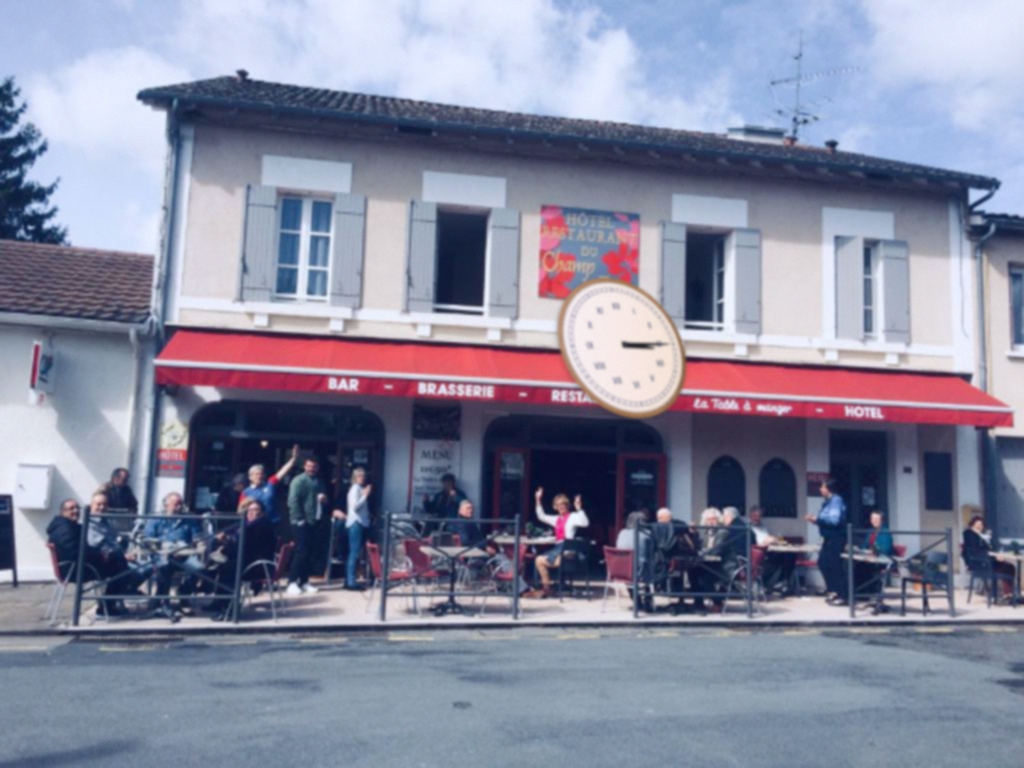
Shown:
3 h 15 min
